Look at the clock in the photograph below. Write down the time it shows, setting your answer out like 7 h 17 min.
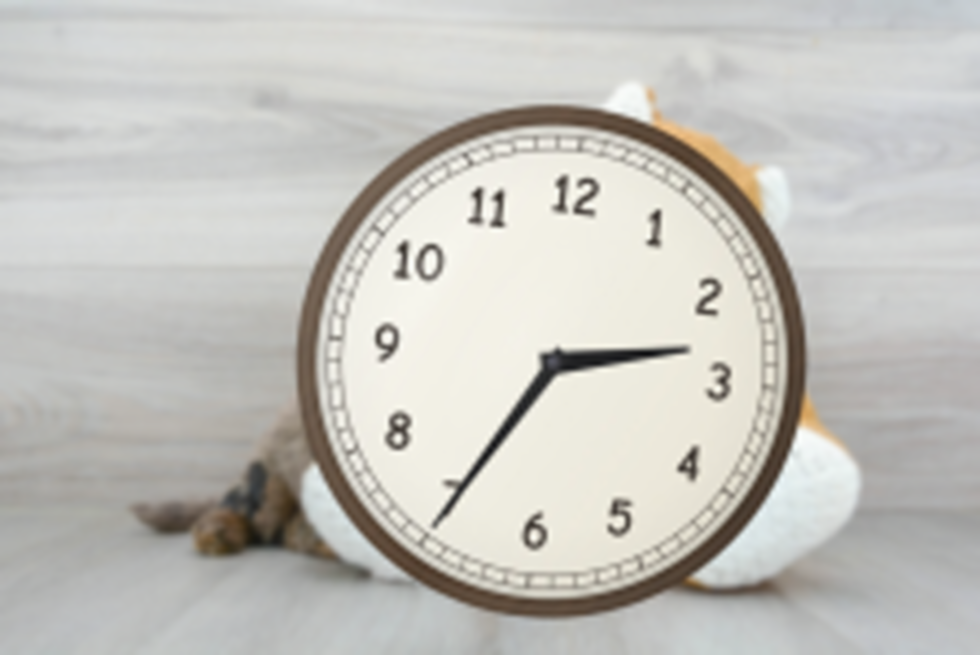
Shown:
2 h 35 min
